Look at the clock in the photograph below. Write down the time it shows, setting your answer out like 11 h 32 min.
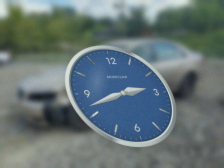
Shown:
2 h 42 min
